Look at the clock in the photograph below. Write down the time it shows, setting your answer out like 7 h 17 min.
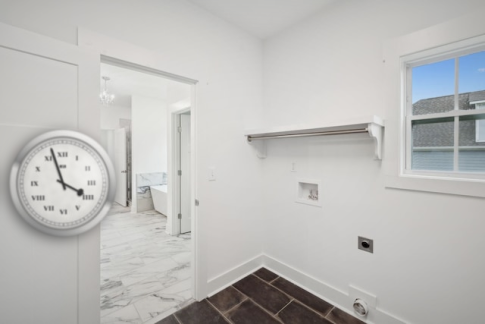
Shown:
3 h 57 min
